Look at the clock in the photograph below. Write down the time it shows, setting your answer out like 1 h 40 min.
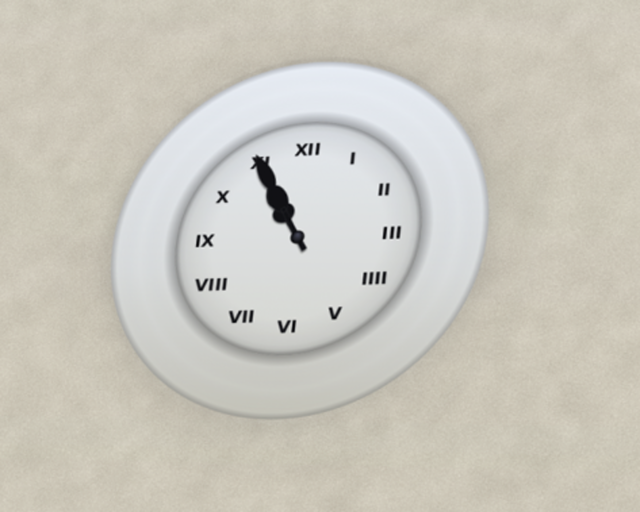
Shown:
10 h 55 min
